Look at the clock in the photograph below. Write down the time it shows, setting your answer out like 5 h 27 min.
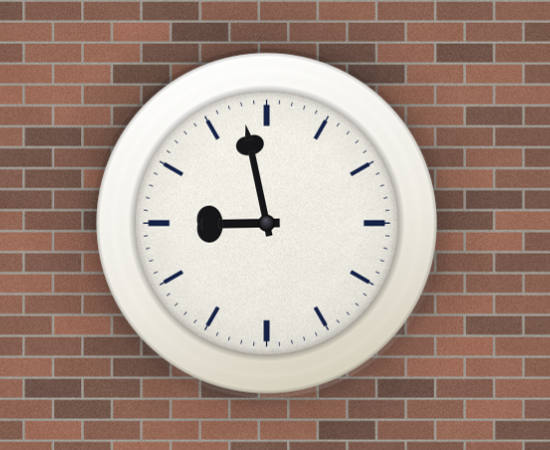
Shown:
8 h 58 min
